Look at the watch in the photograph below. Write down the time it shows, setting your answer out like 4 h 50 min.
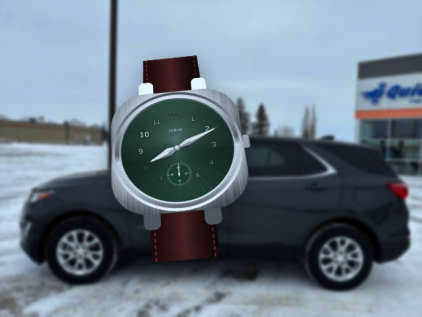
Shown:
8 h 11 min
